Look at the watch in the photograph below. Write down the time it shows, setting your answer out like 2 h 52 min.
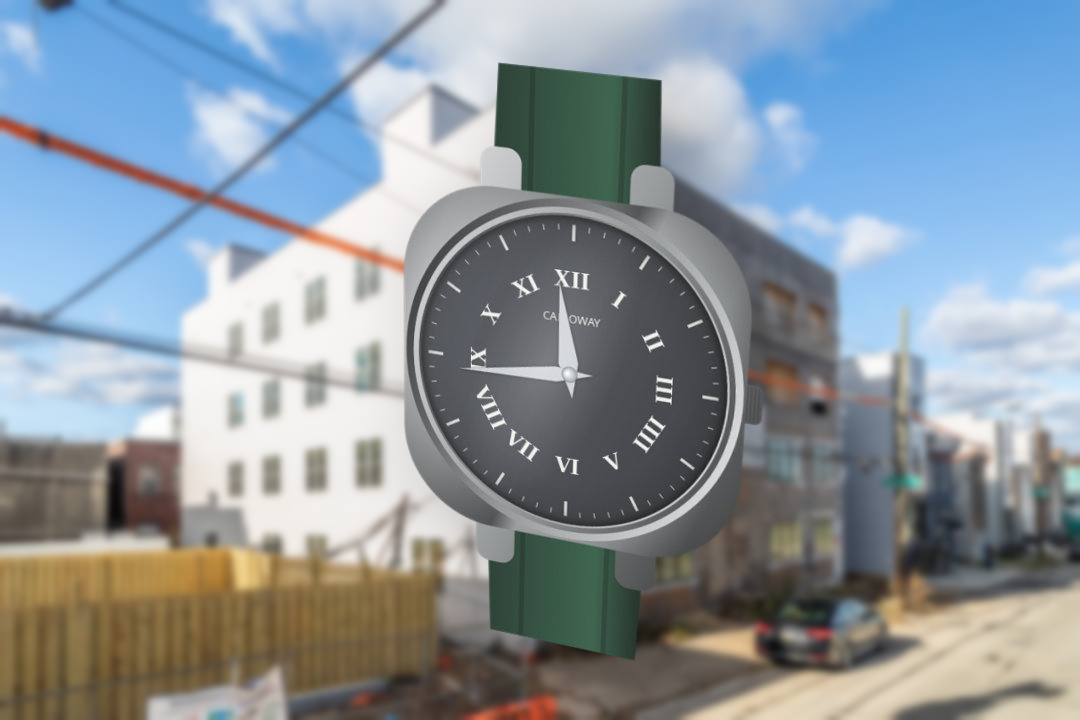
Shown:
11 h 44 min
